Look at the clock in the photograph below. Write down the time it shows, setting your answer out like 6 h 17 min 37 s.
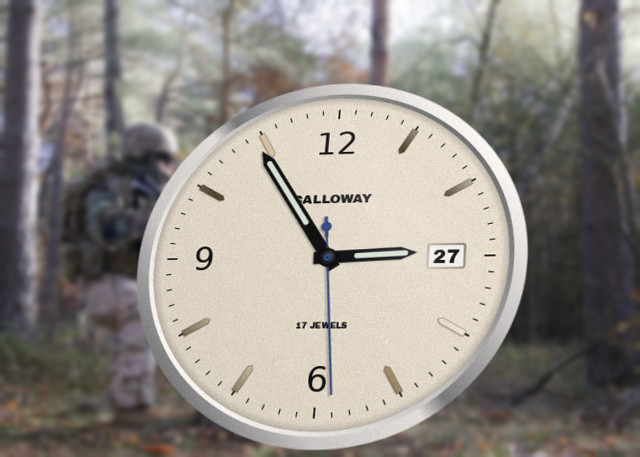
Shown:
2 h 54 min 29 s
